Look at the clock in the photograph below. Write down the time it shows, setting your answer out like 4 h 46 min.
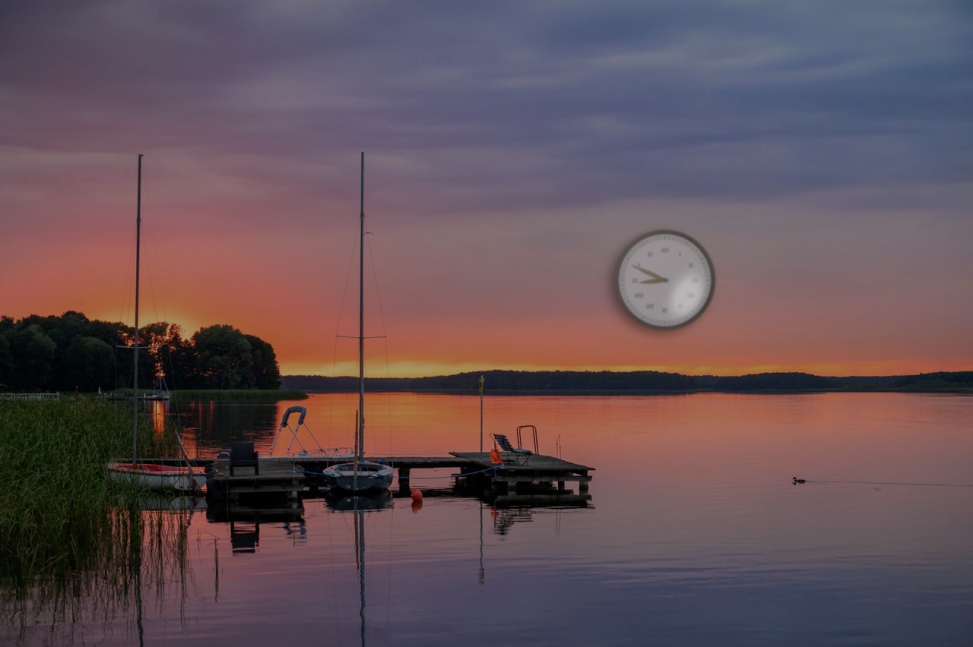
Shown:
8 h 49 min
